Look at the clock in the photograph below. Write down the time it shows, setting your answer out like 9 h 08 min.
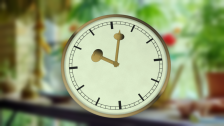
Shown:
10 h 02 min
